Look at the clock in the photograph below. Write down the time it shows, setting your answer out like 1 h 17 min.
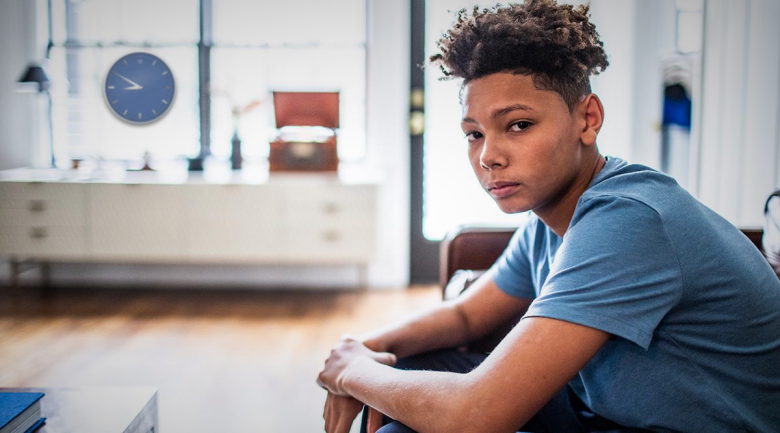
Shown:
8 h 50 min
